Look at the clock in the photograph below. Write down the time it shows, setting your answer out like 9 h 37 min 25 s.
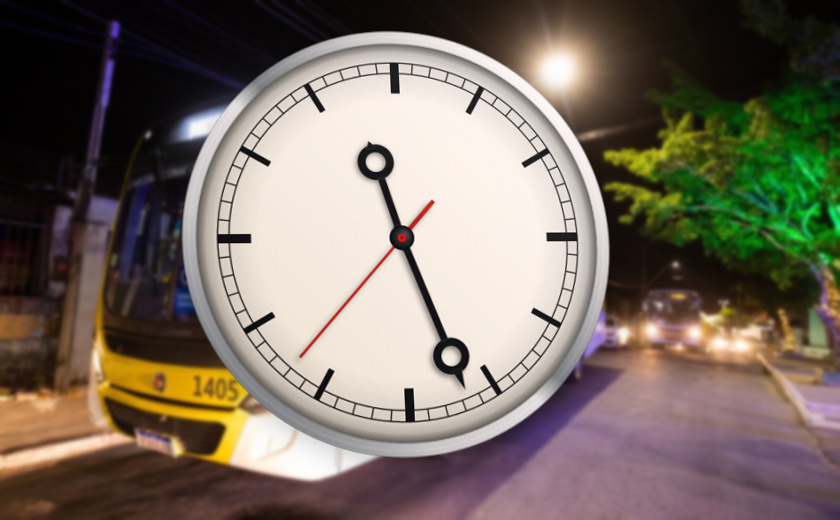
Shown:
11 h 26 min 37 s
